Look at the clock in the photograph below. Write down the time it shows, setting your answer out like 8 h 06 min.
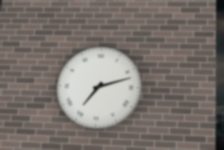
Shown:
7 h 12 min
